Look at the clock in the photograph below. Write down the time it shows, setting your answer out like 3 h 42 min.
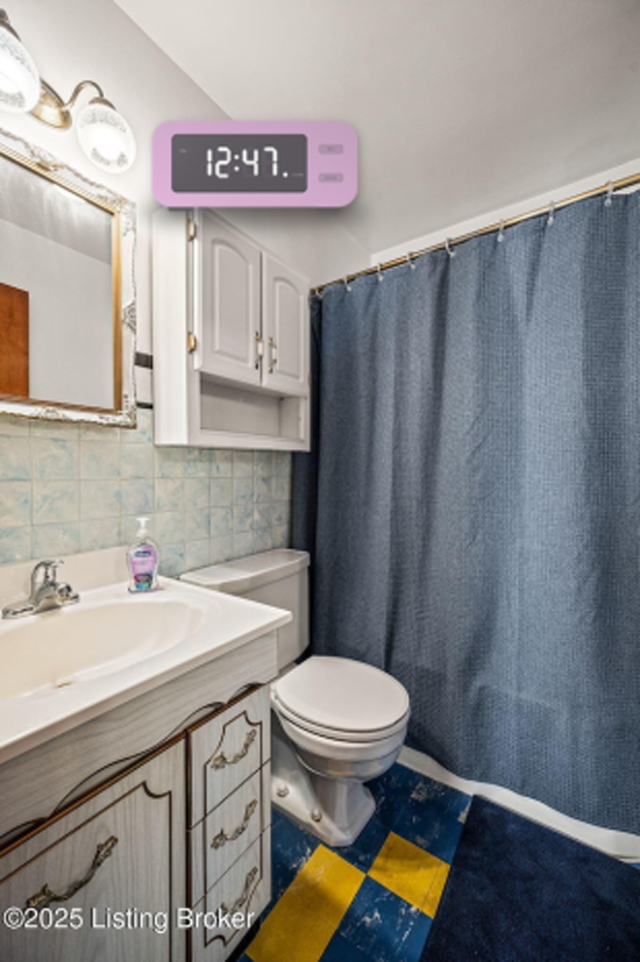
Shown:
12 h 47 min
